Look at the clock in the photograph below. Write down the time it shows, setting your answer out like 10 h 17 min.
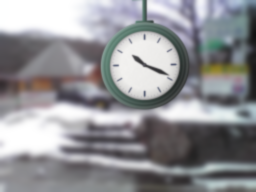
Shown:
10 h 19 min
